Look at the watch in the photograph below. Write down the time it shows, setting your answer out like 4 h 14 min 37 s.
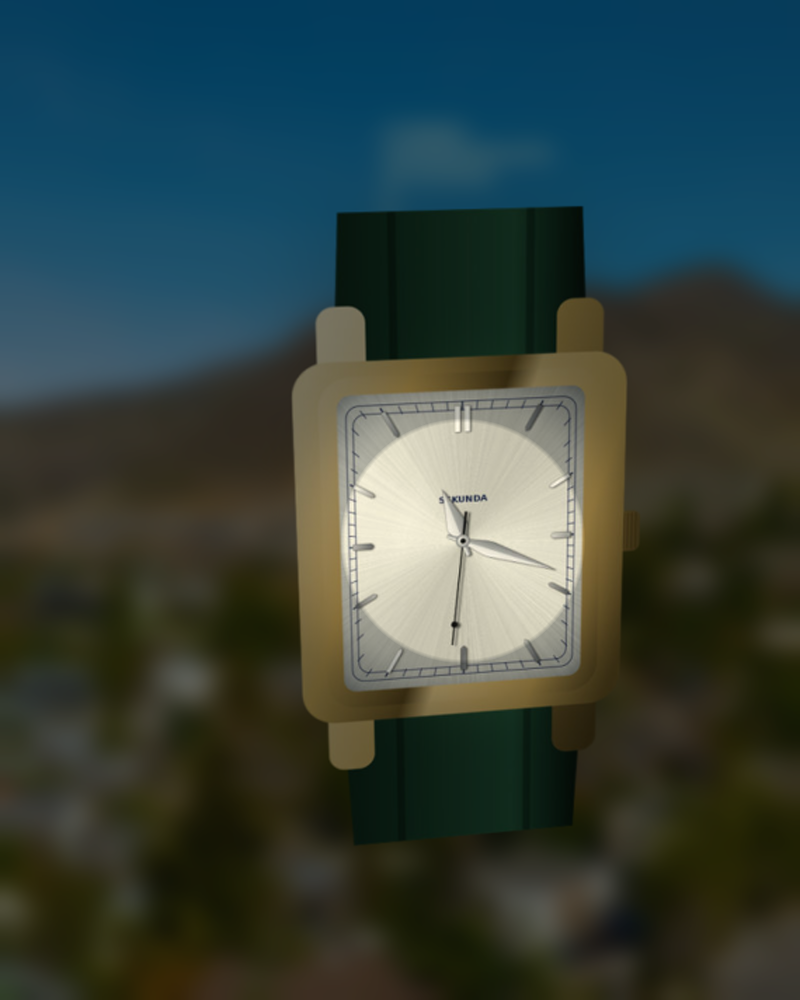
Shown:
11 h 18 min 31 s
